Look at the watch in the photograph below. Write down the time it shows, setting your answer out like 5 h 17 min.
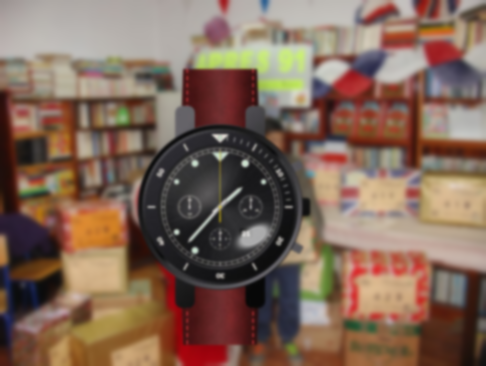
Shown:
1 h 37 min
